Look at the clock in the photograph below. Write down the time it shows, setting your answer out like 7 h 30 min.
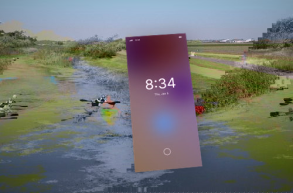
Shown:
8 h 34 min
